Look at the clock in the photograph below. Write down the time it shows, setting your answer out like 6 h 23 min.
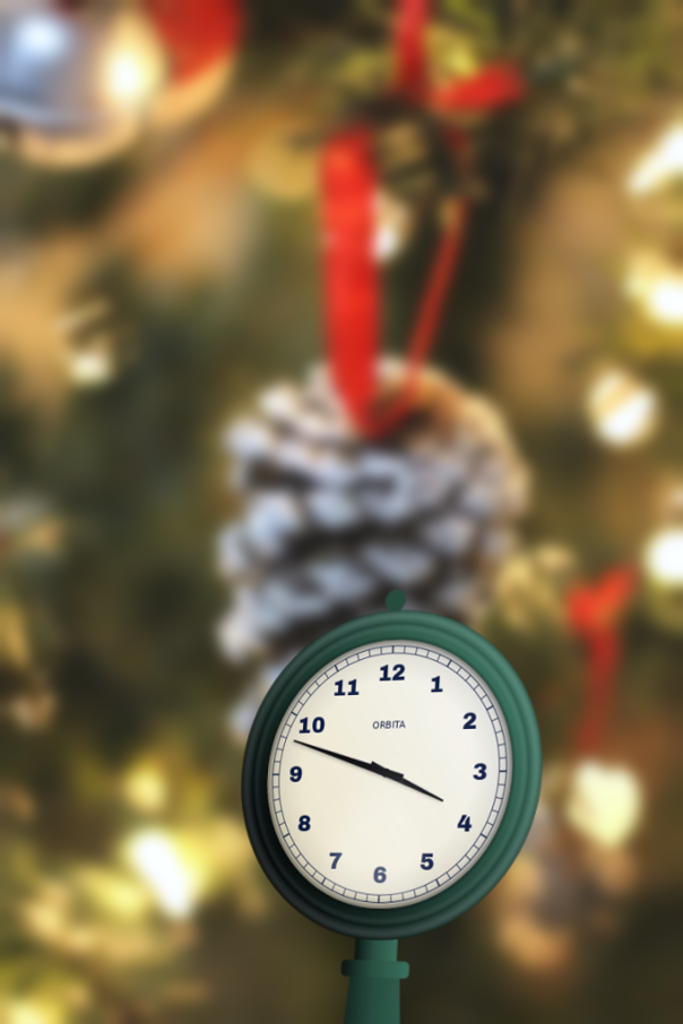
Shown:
3 h 48 min
